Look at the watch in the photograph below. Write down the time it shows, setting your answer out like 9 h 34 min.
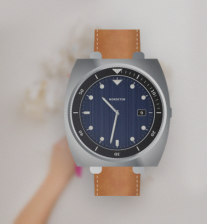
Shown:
10 h 32 min
